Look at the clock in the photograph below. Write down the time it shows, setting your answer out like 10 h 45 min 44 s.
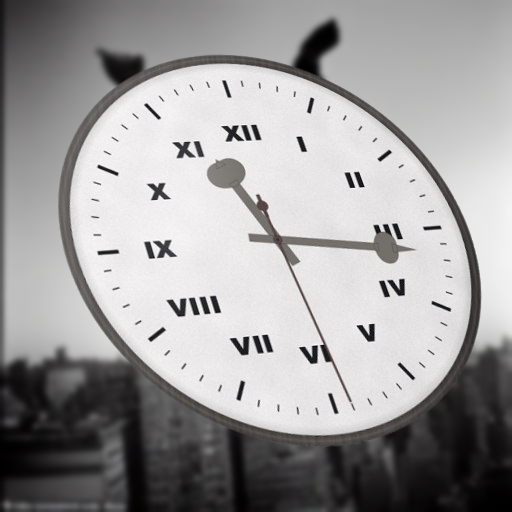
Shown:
11 h 16 min 29 s
